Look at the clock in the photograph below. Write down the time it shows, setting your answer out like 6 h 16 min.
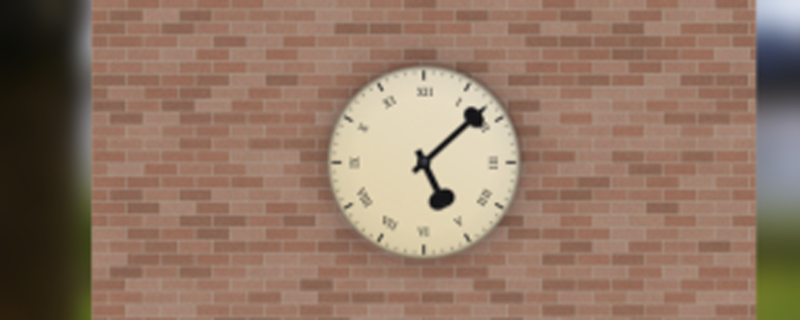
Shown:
5 h 08 min
